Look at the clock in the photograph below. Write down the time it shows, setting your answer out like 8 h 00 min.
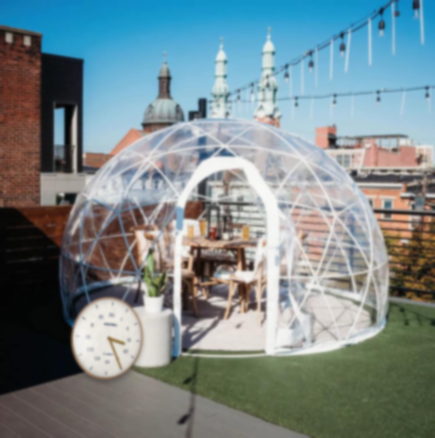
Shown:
3 h 25 min
